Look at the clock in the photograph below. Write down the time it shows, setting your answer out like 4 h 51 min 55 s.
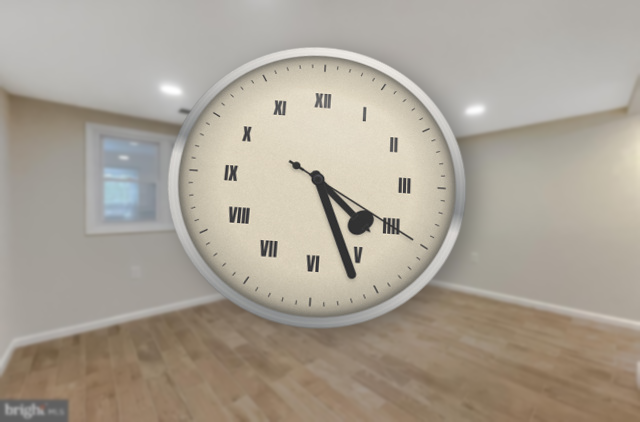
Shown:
4 h 26 min 20 s
